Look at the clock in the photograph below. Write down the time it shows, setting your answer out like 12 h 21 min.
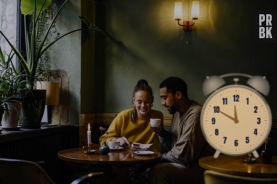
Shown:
11 h 50 min
